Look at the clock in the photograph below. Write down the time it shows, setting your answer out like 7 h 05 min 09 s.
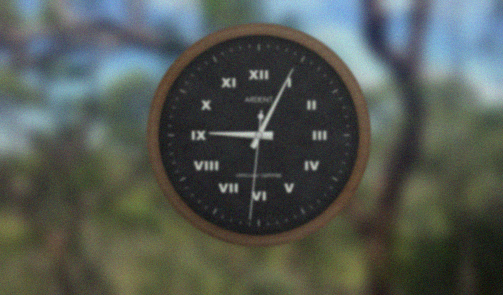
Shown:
9 h 04 min 31 s
